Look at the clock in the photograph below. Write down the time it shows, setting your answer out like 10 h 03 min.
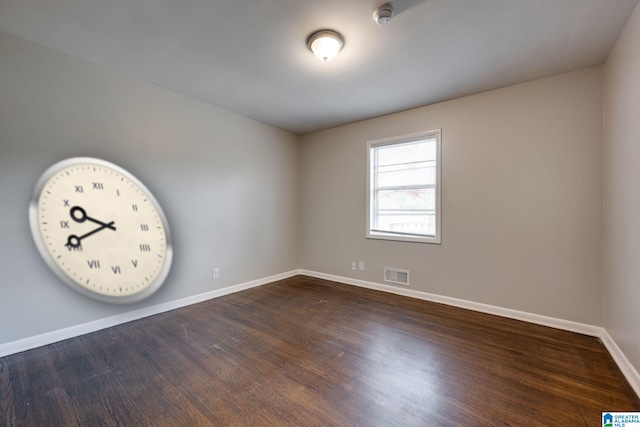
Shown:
9 h 41 min
